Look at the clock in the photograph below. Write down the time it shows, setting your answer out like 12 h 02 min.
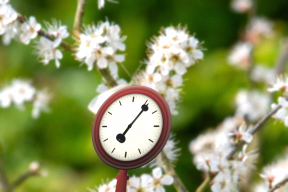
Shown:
7 h 06 min
